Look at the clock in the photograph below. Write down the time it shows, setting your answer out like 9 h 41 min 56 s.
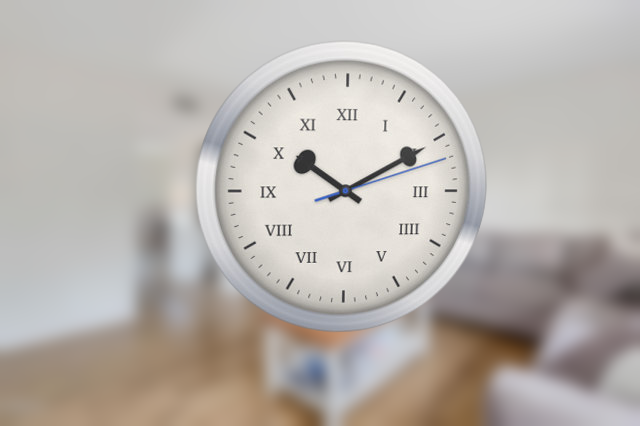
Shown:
10 h 10 min 12 s
